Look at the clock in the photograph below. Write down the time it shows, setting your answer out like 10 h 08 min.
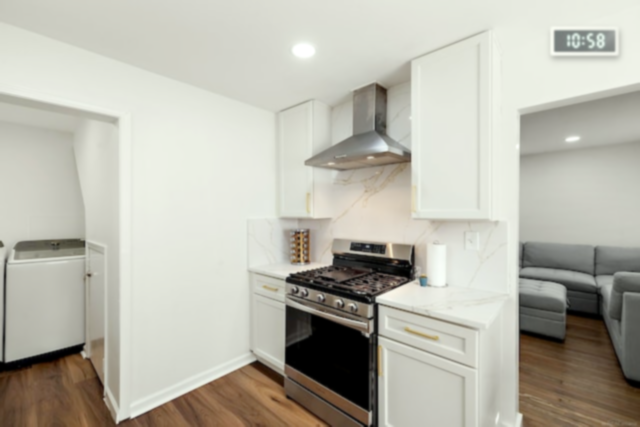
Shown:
10 h 58 min
